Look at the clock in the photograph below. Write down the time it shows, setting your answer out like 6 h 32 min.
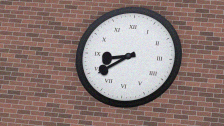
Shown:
8 h 39 min
